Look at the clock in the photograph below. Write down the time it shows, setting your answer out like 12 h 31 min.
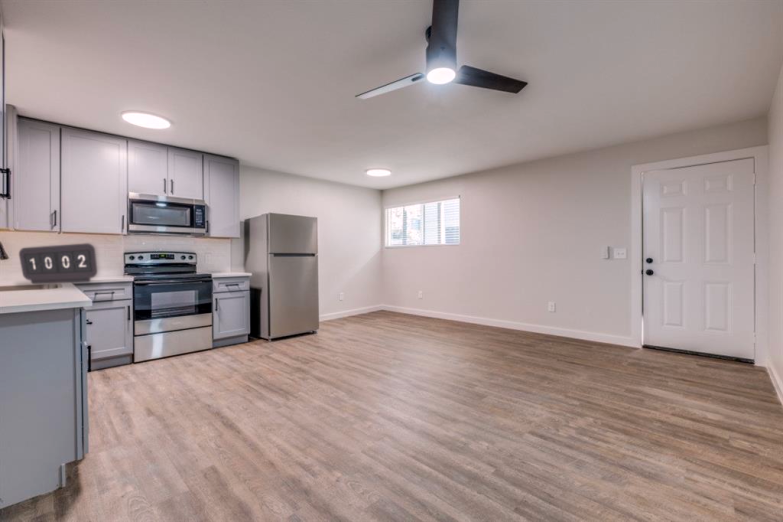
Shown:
10 h 02 min
